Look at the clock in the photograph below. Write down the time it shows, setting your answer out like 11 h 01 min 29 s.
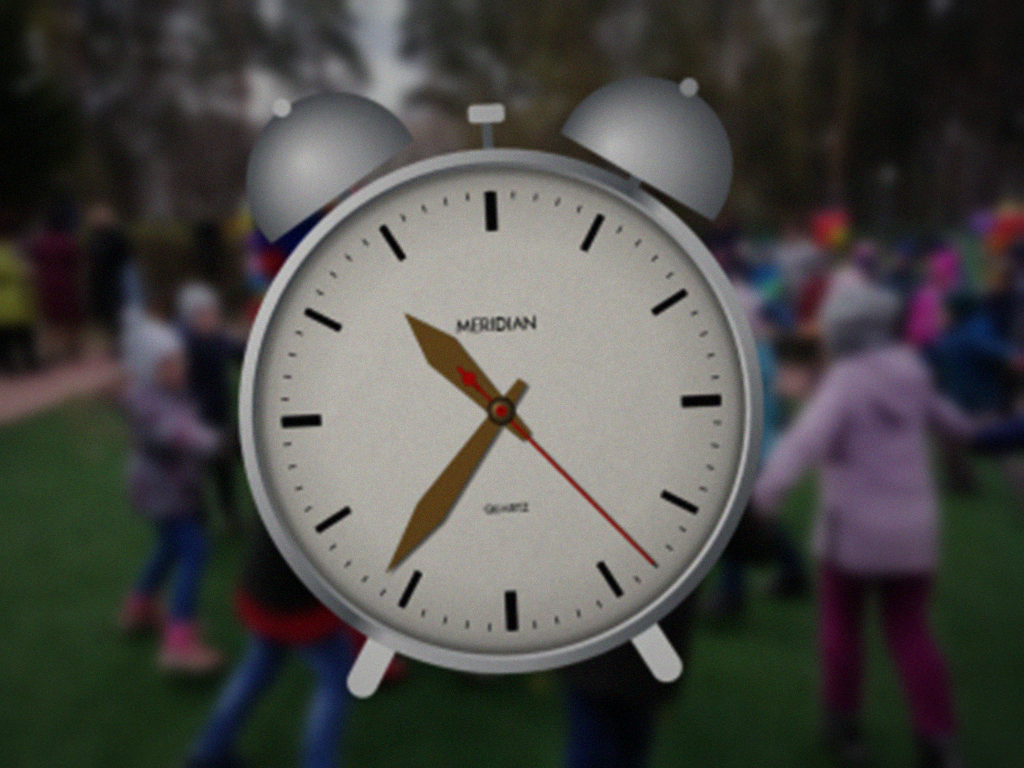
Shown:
10 h 36 min 23 s
